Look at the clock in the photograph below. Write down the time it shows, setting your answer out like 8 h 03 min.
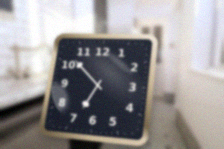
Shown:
6 h 52 min
